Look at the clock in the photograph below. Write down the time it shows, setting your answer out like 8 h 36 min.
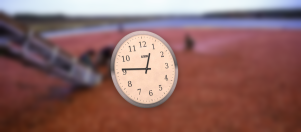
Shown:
12 h 46 min
